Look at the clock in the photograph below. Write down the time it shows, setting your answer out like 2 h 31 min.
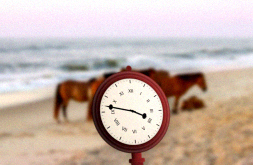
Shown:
3 h 47 min
